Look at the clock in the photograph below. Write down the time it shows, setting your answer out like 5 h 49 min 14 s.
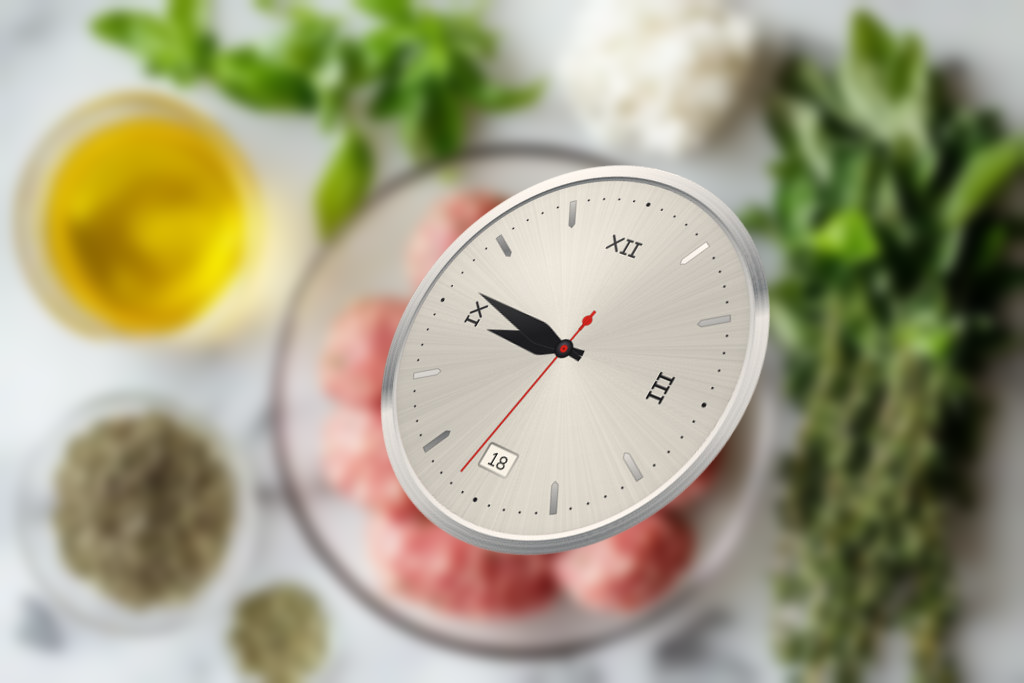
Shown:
8 h 46 min 32 s
